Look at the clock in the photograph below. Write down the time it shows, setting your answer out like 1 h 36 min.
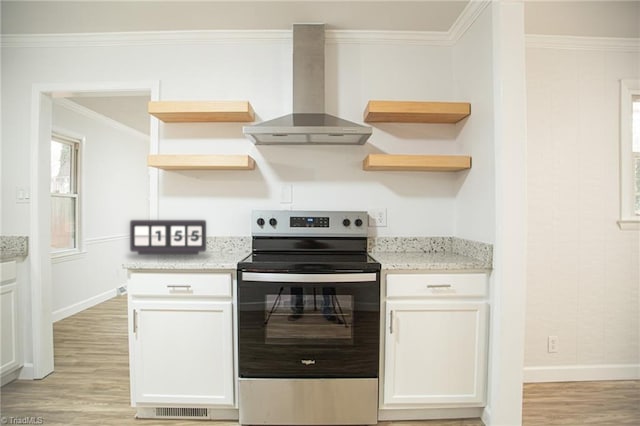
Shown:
1 h 55 min
